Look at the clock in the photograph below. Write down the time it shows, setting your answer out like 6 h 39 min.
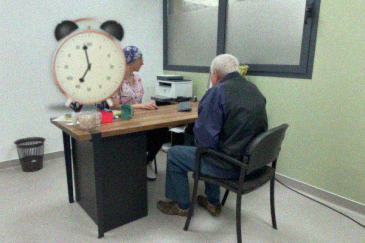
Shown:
6 h 58 min
